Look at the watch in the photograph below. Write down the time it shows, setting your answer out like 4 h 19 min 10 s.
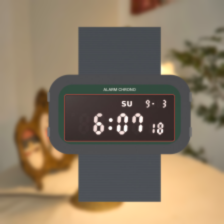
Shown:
6 h 07 min 18 s
